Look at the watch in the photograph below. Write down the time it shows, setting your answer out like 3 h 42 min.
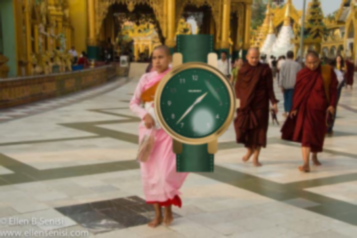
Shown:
1 h 37 min
